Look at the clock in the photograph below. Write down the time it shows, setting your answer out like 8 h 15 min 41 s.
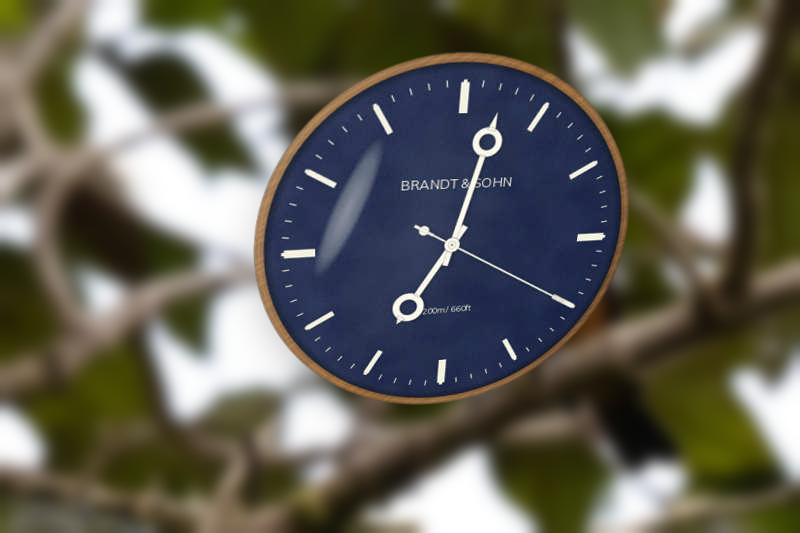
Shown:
7 h 02 min 20 s
